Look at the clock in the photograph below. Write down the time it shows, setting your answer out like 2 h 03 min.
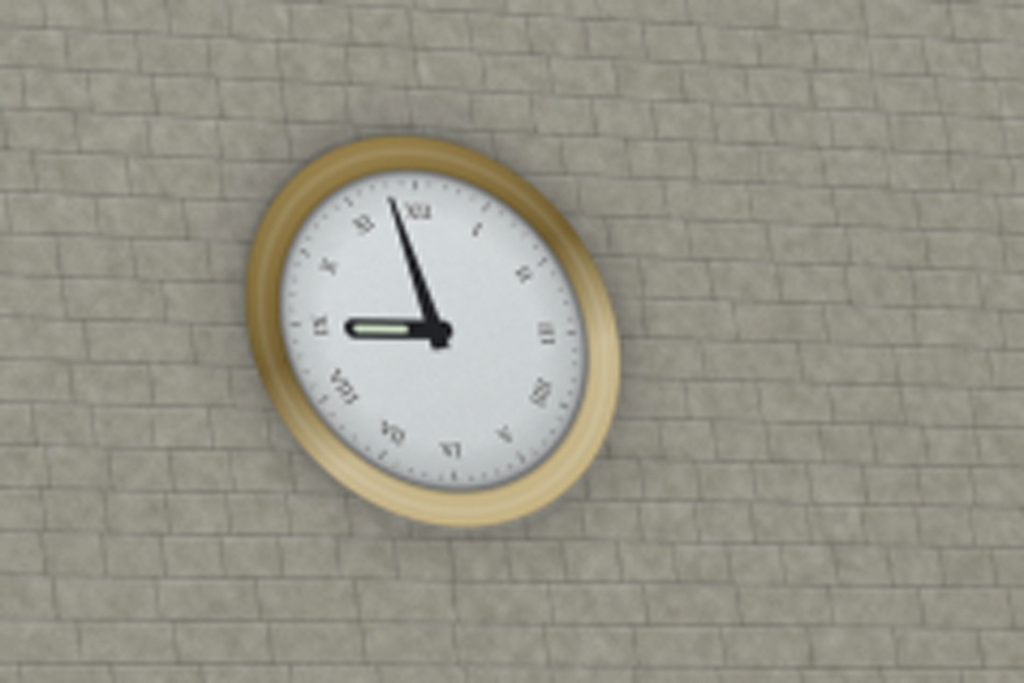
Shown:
8 h 58 min
